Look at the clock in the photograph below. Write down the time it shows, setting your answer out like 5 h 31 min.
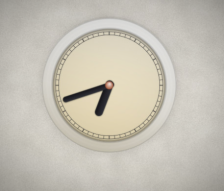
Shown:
6 h 42 min
